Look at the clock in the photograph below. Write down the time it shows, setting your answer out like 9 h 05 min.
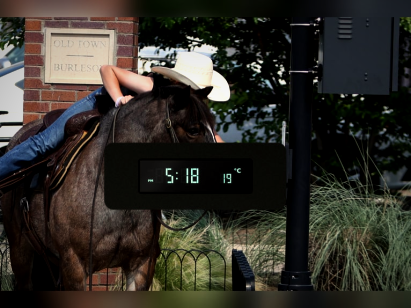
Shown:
5 h 18 min
